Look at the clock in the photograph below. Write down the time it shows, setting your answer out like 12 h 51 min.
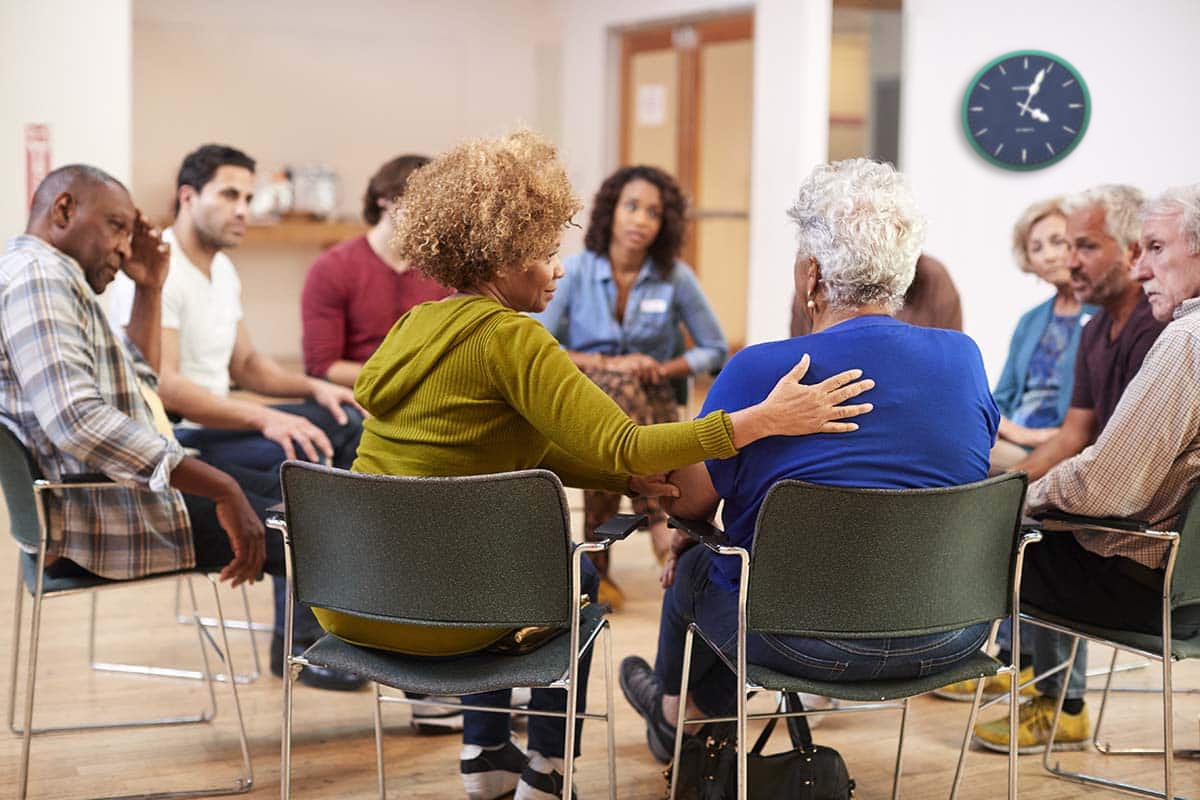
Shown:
4 h 04 min
